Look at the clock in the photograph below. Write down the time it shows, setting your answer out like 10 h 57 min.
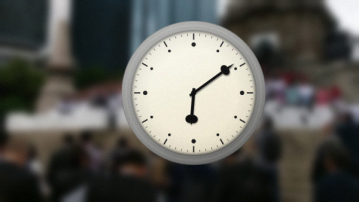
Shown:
6 h 09 min
